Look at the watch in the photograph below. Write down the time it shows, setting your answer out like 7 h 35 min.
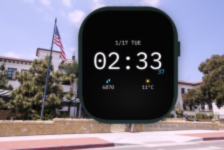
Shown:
2 h 33 min
